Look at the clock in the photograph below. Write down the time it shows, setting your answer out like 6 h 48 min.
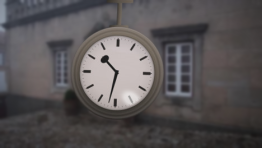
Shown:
10 h 32 min
